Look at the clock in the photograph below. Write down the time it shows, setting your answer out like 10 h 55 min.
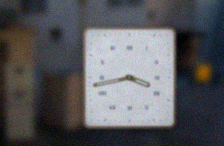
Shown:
3 h 43 min
